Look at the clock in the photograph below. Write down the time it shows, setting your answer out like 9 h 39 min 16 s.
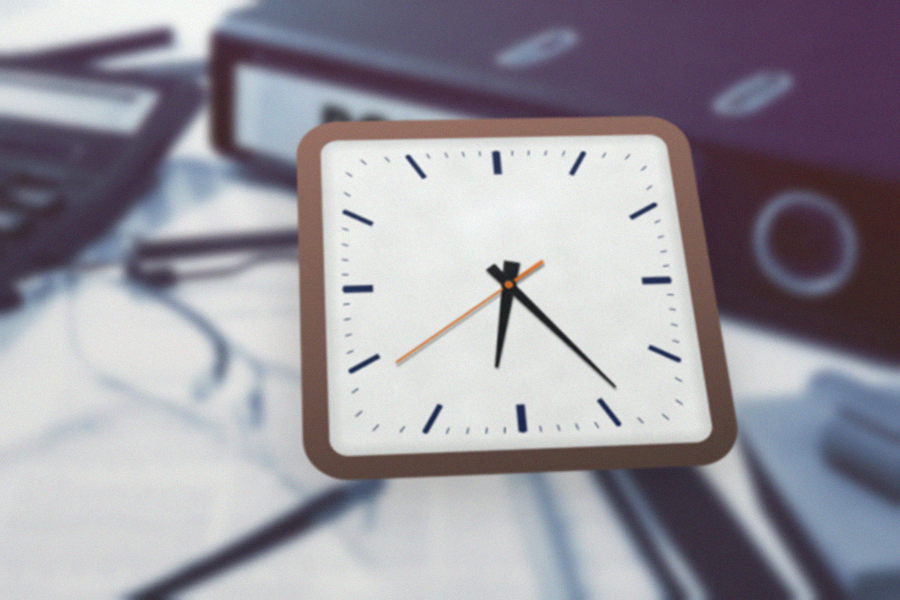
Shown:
6 h 23 min 39 s
